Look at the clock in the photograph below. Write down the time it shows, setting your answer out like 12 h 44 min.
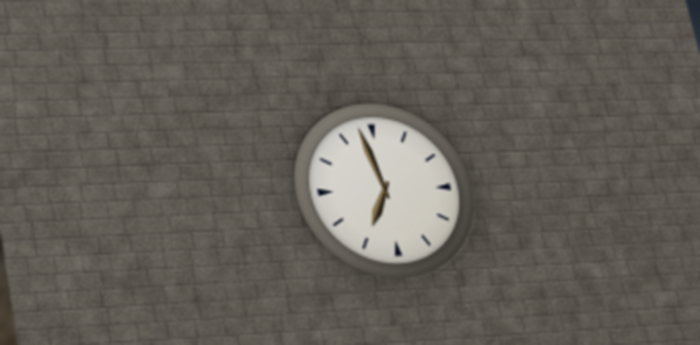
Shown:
6 h 58 min
